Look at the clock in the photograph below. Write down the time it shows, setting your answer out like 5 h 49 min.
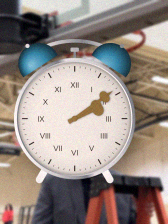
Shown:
2 h 09 min
